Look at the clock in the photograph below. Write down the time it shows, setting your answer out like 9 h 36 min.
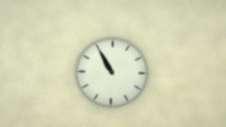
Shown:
10 h 55 min
